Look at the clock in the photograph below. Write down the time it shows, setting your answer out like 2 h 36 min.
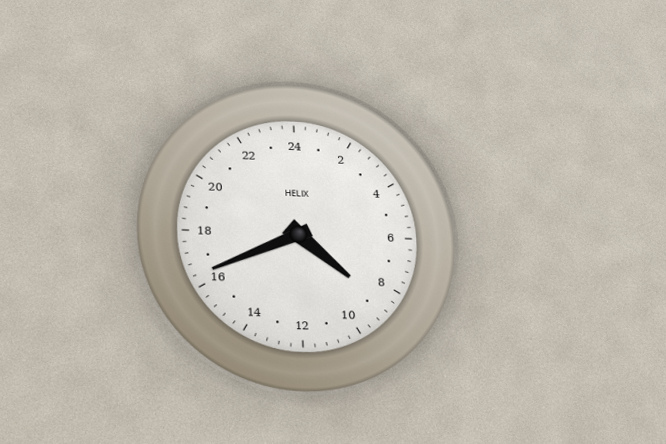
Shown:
8 h 41 min
